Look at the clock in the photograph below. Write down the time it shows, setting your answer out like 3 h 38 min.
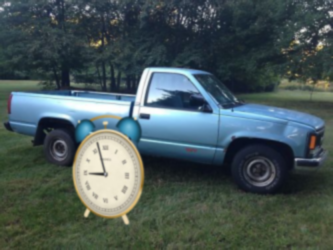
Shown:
8 h 57 min
